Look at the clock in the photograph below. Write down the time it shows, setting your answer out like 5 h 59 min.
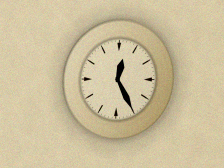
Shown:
12 h 25 min
